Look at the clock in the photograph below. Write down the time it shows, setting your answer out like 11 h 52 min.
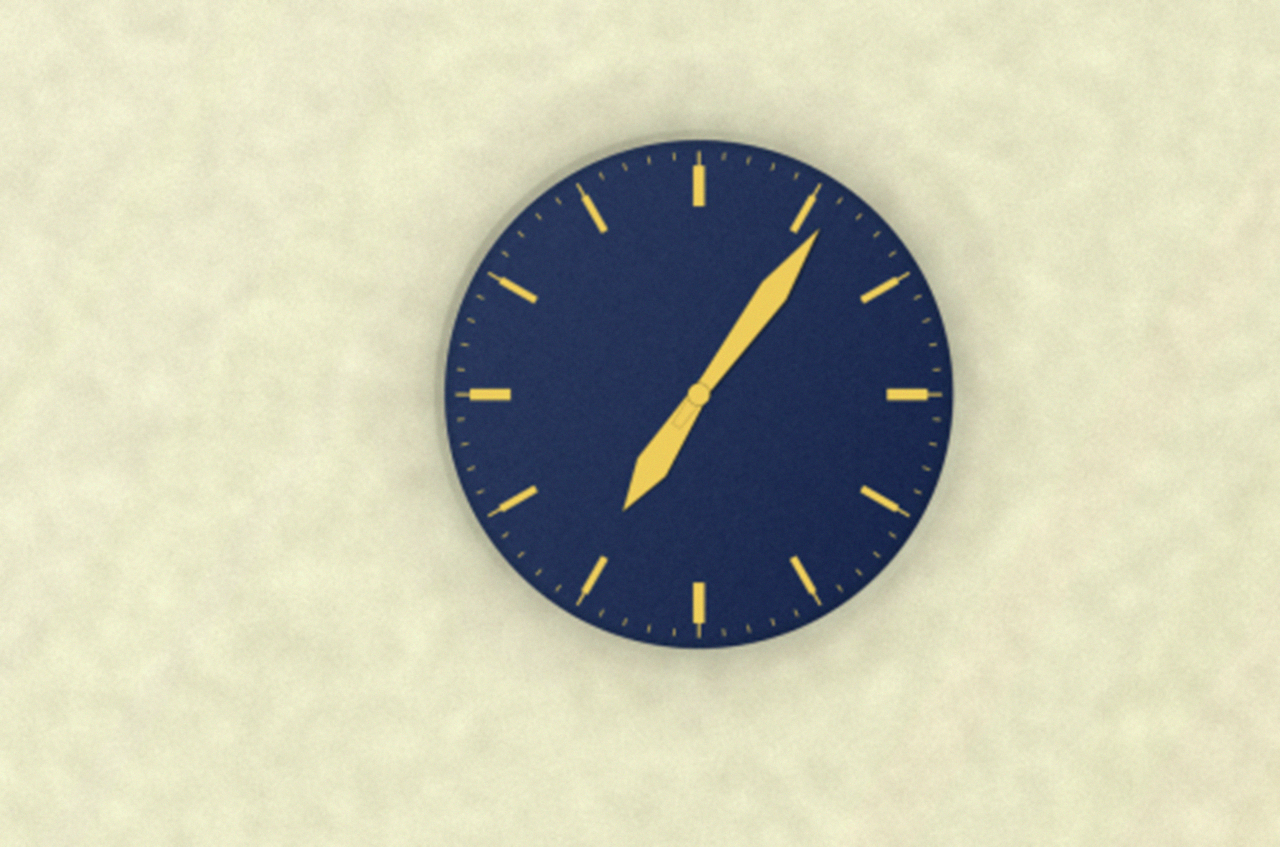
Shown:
7 h 06 min
